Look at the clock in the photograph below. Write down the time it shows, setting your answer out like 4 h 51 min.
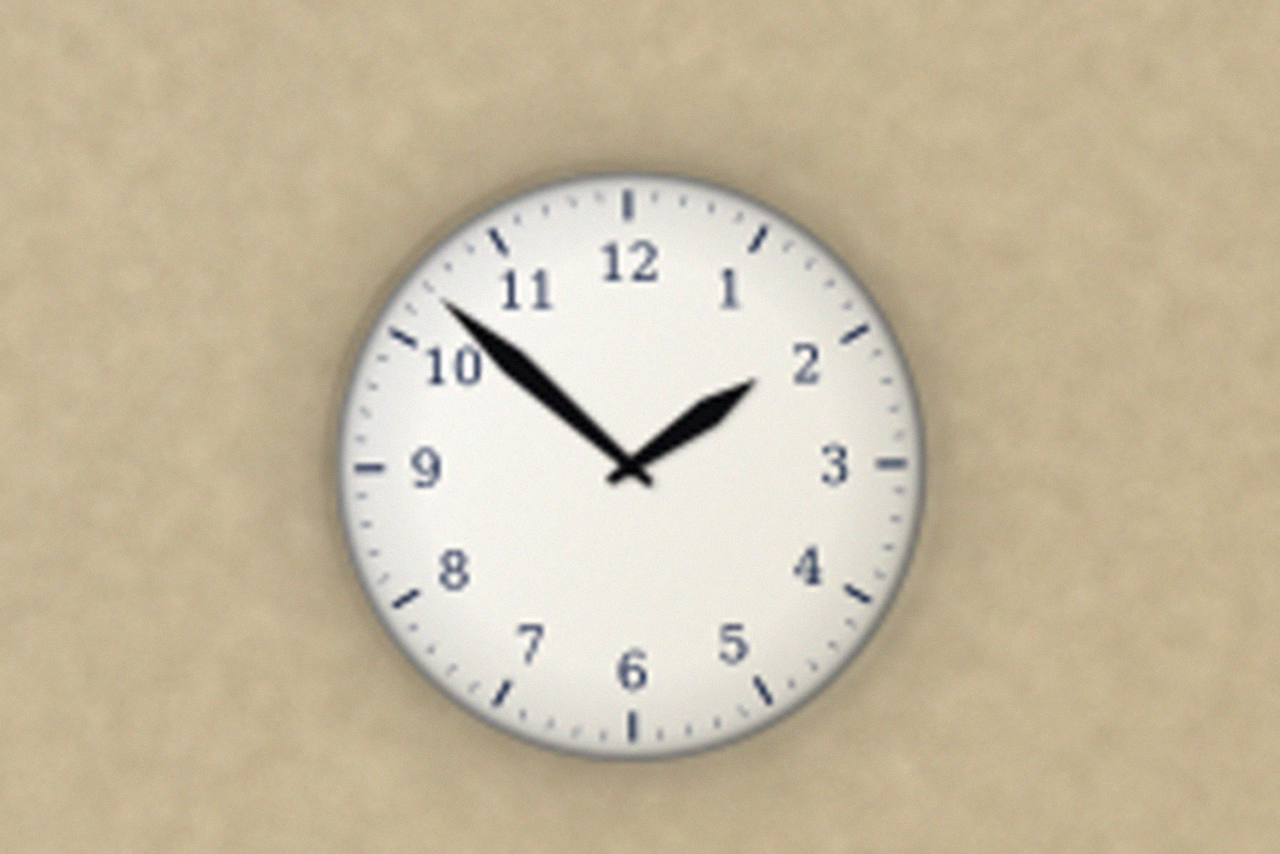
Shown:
1 h 52 min
